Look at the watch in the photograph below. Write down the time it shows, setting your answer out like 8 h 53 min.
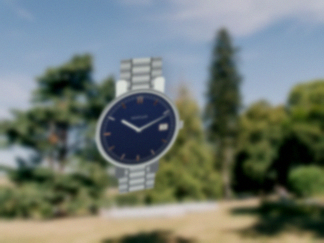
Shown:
10 h 11 min
